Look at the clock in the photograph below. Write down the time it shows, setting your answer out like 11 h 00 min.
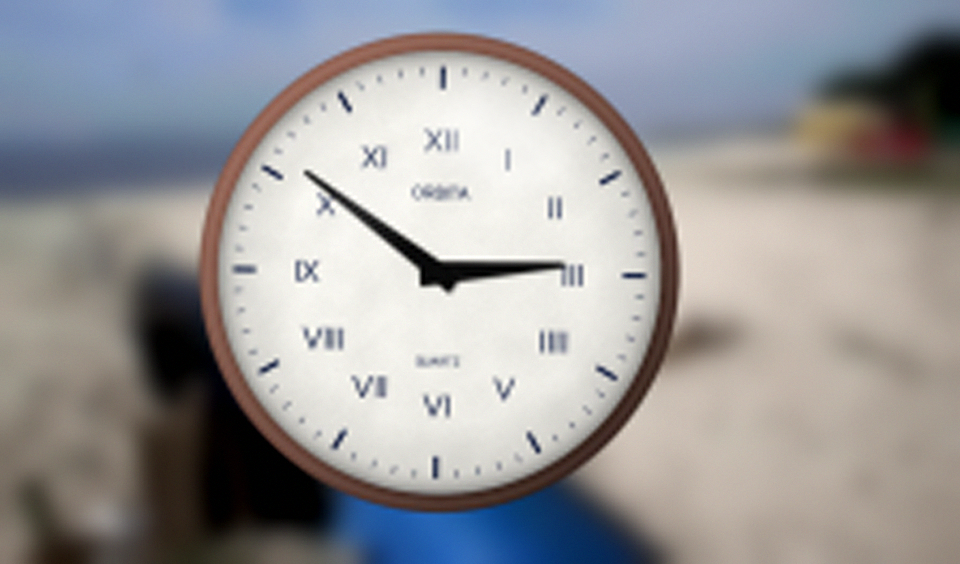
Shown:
2 h 51 min
